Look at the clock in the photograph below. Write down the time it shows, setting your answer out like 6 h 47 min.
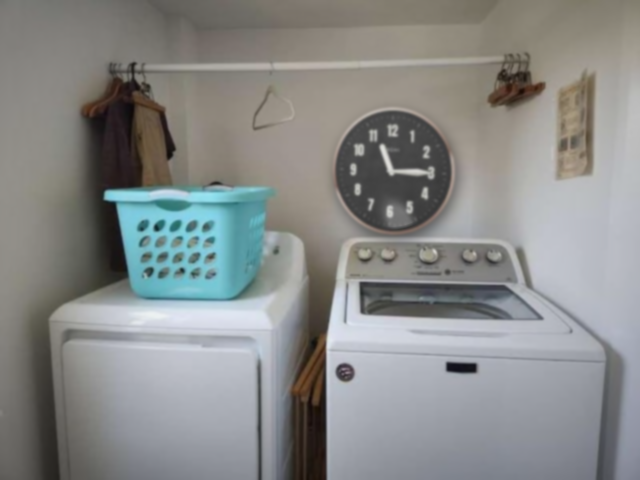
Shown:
11 h 15 min
